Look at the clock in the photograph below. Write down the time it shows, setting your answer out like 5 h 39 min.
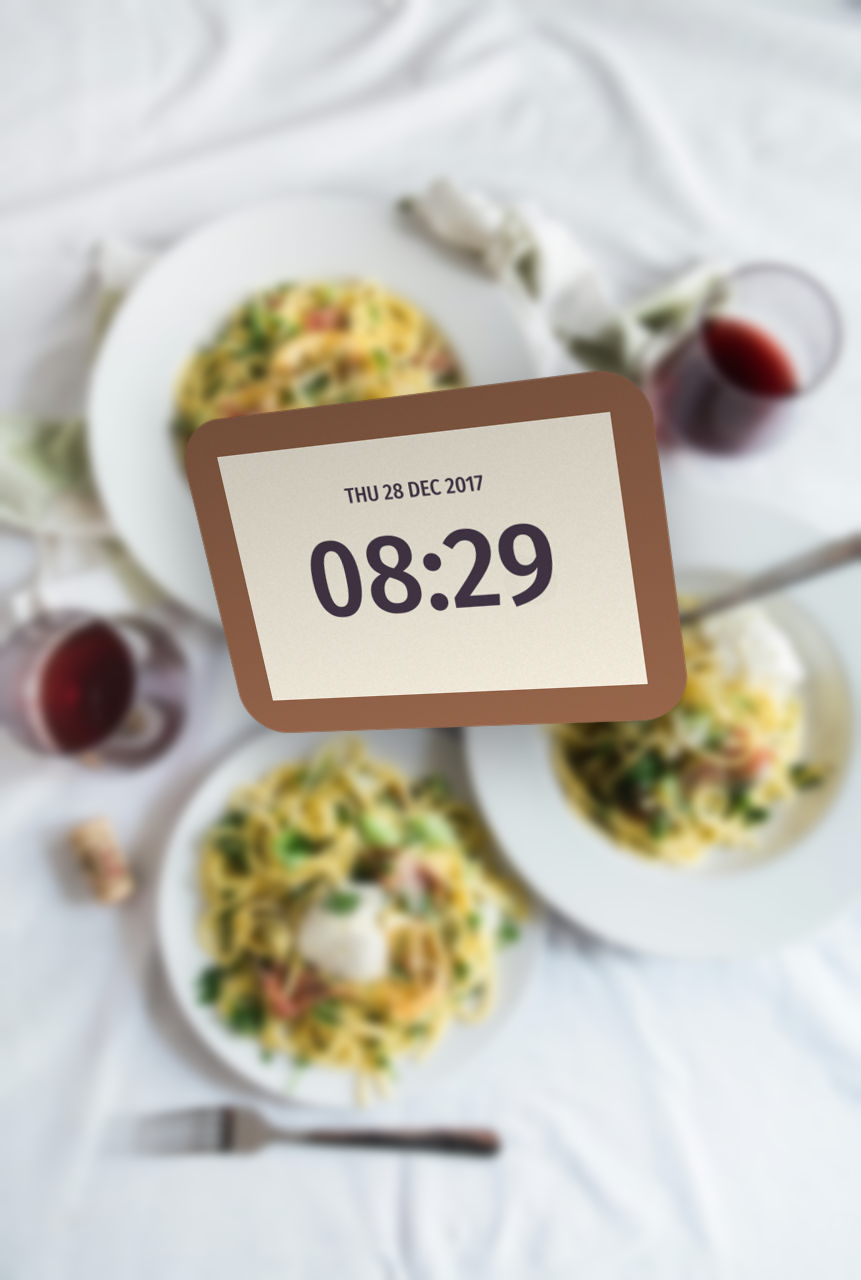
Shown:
8 h 29 min
